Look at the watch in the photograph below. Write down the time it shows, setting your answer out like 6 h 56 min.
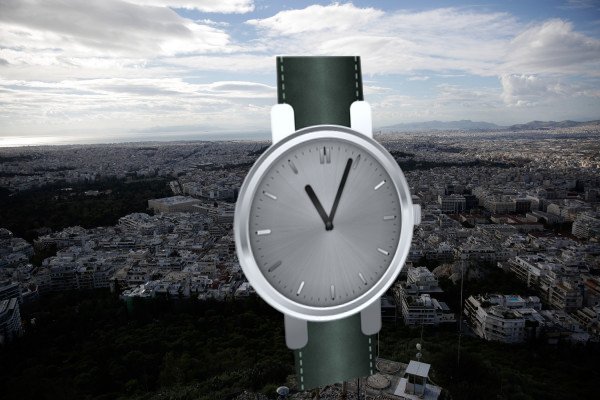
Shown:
11 h 04 min
